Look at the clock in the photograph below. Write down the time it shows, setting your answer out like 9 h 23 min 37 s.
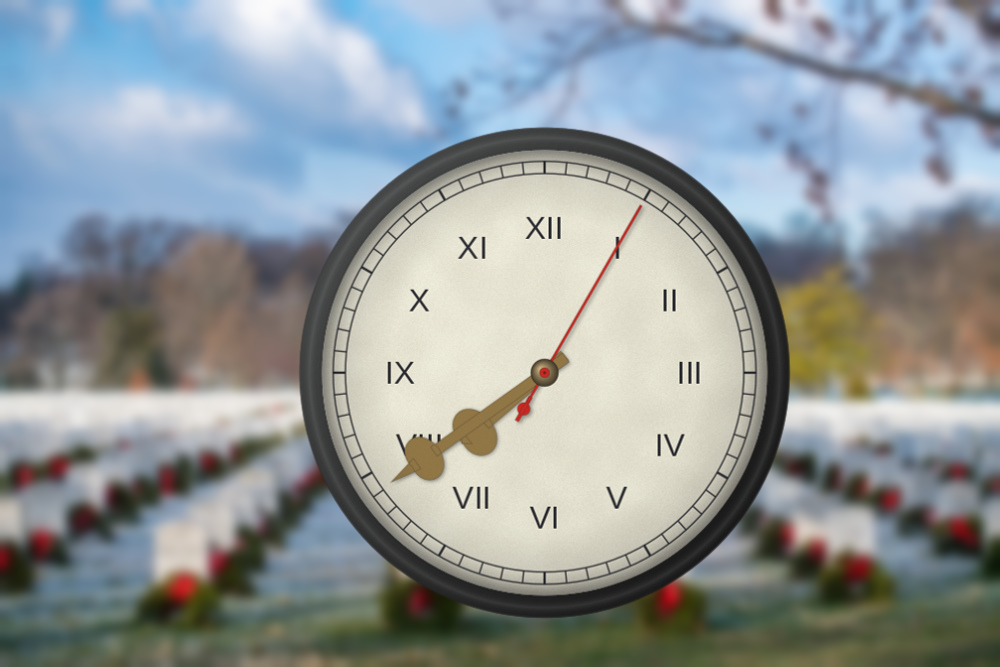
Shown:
7 h 39 min 05 s
